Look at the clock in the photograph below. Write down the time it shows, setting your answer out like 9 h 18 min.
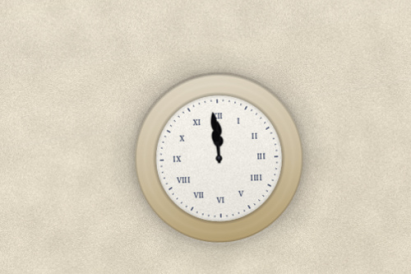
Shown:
11 h 59 min
